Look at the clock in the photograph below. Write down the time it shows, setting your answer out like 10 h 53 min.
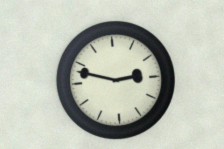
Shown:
2 h 48 min
